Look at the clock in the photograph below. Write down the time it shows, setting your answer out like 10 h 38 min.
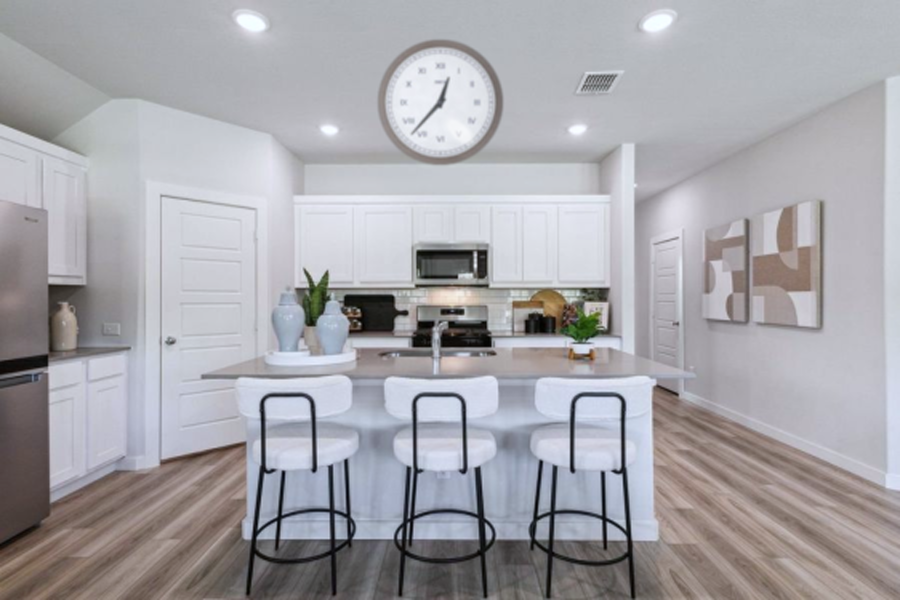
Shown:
12 h 37 min
